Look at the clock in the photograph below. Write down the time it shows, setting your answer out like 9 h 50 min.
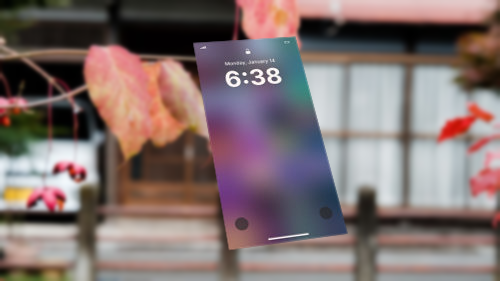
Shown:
6 h 38 min
